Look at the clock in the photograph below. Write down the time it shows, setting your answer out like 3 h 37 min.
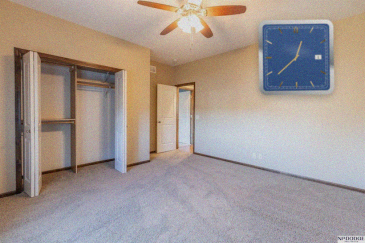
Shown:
12 h 38 min
